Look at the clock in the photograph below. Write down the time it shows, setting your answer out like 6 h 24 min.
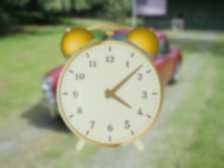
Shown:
4 h 08 min
